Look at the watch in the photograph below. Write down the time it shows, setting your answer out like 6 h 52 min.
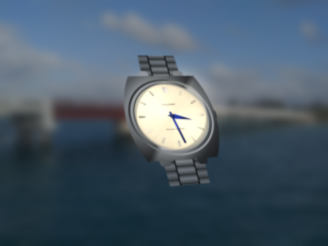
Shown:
3 h 28 min
